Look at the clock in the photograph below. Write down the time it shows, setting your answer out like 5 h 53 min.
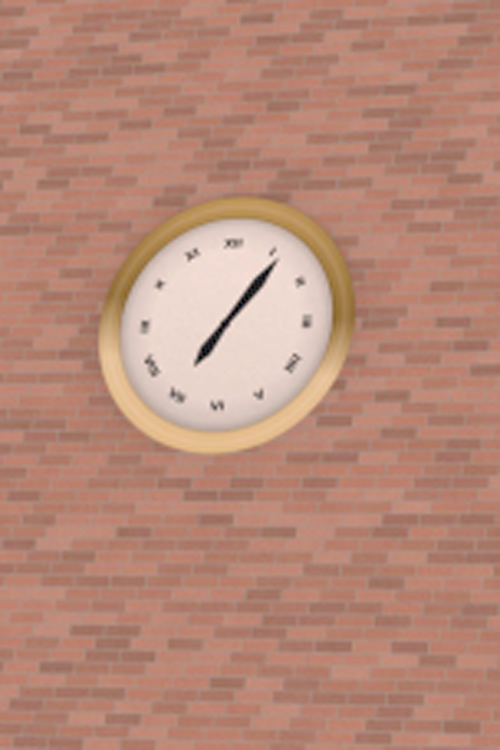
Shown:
7 h 06 min
